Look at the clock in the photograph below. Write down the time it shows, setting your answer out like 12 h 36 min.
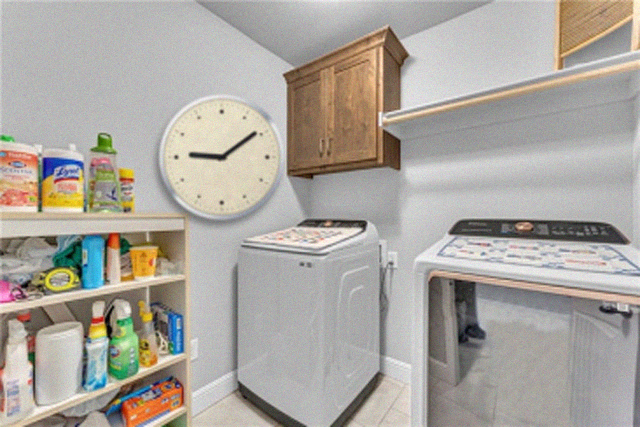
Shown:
9 h 09 min
